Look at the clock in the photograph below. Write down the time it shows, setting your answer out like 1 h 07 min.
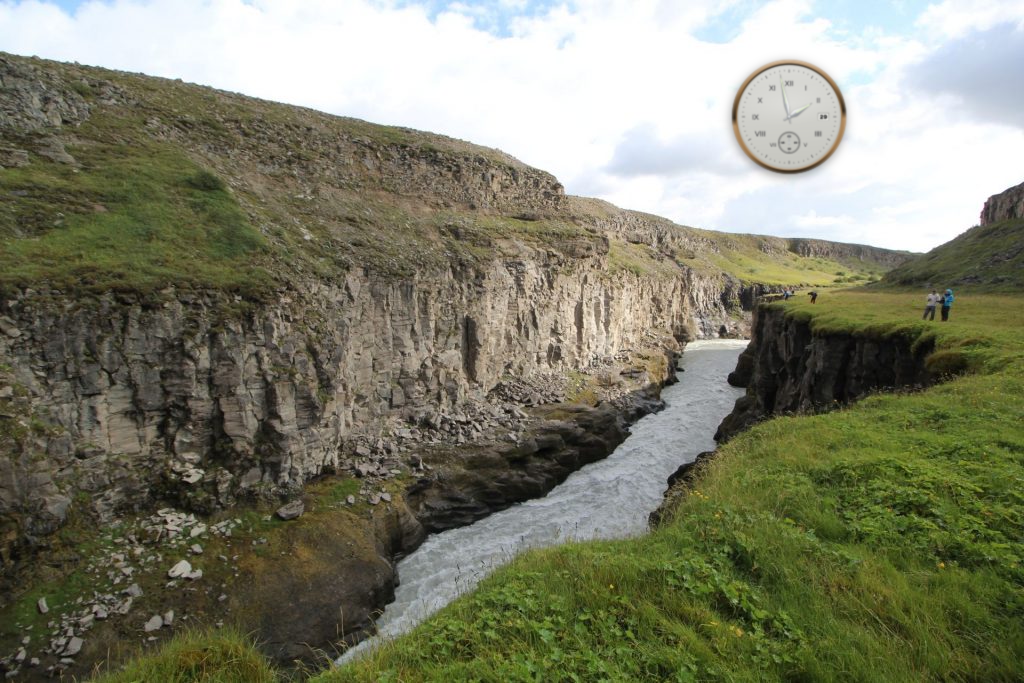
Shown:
1 h 58 min
